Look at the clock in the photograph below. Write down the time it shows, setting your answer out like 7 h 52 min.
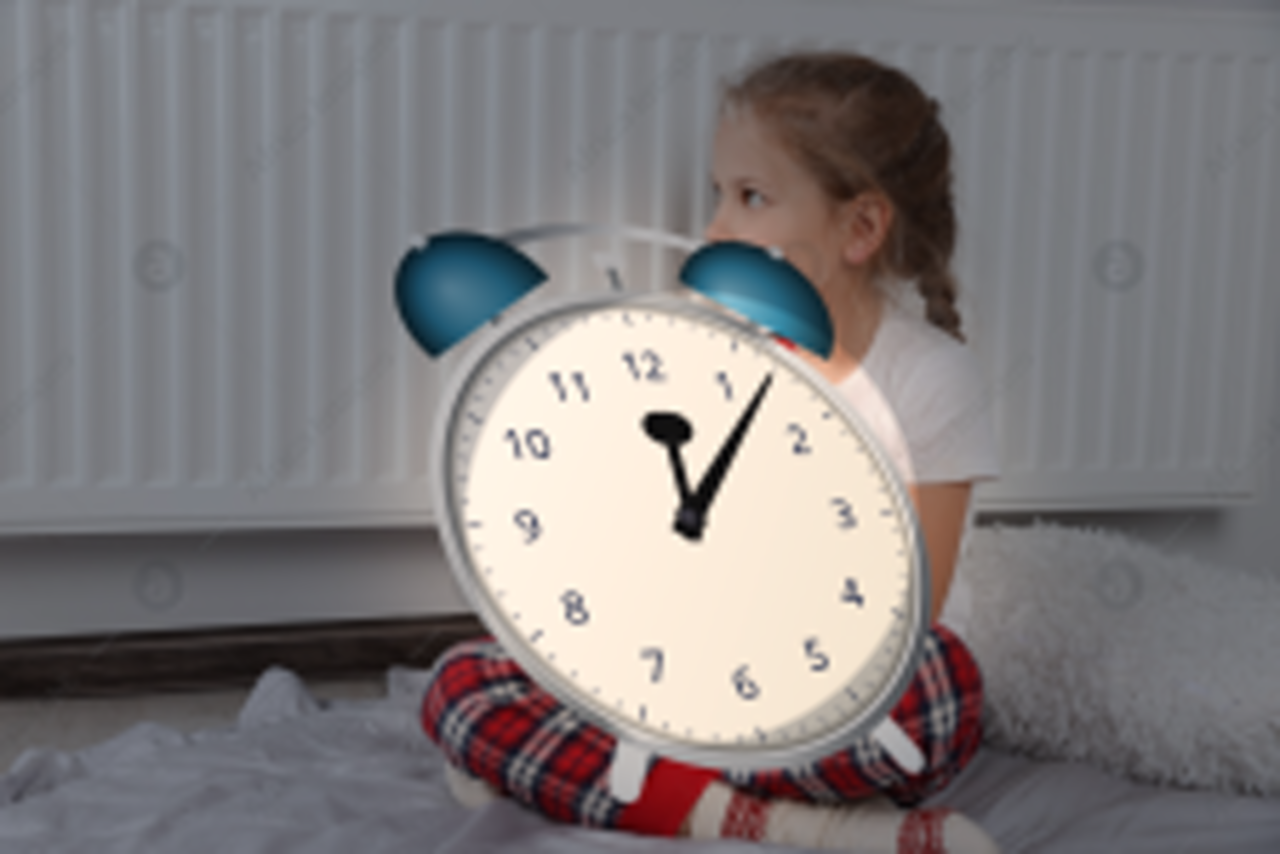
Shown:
12 h 07 min
